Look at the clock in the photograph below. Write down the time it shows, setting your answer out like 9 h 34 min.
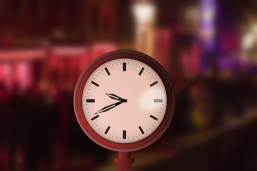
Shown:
9 h 41 min
